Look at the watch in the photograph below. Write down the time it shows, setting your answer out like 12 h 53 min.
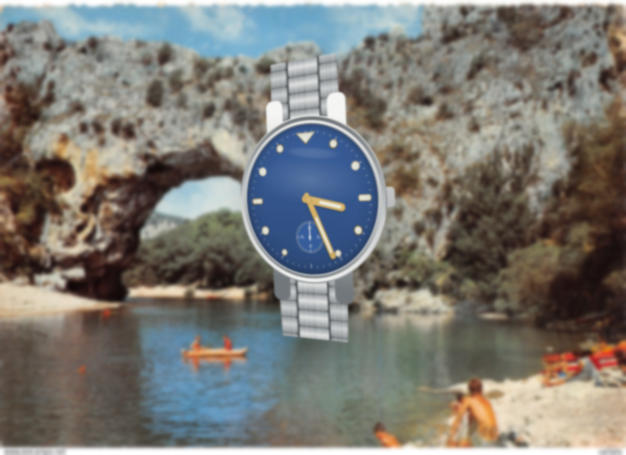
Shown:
3 h 26 min
